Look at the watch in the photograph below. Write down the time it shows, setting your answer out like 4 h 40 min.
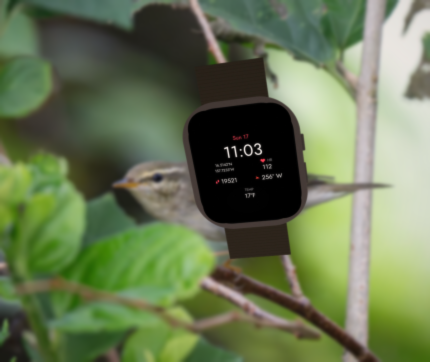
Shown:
11 h 03 min
